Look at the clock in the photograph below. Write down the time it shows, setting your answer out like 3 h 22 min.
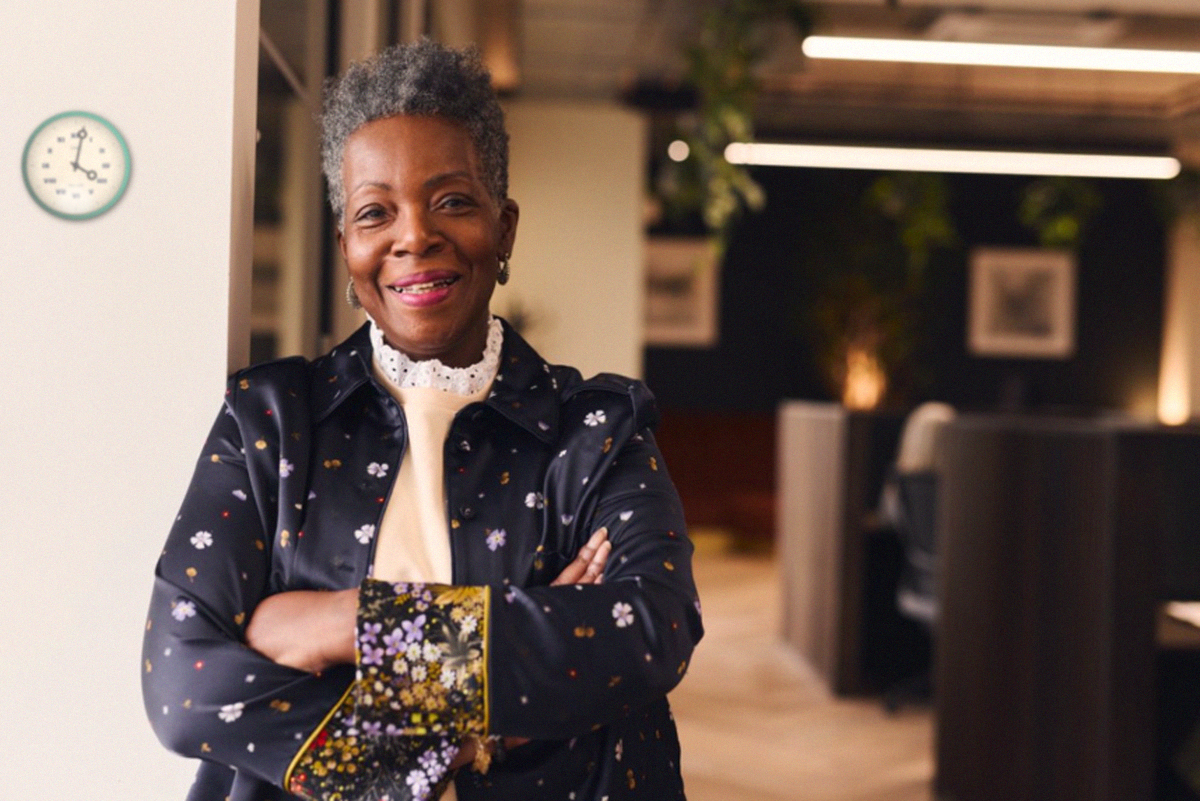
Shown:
4 h 02 min
